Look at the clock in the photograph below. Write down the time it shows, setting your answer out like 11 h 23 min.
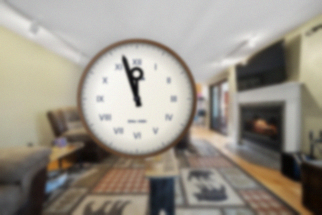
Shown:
11 h 57 min
